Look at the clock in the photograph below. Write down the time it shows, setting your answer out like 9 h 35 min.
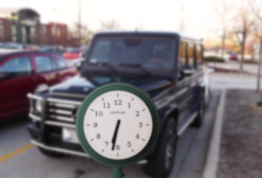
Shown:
6 h 32 min
